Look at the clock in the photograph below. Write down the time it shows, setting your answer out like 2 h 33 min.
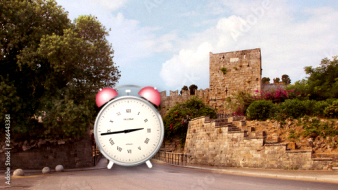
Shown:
2 h 44 min
